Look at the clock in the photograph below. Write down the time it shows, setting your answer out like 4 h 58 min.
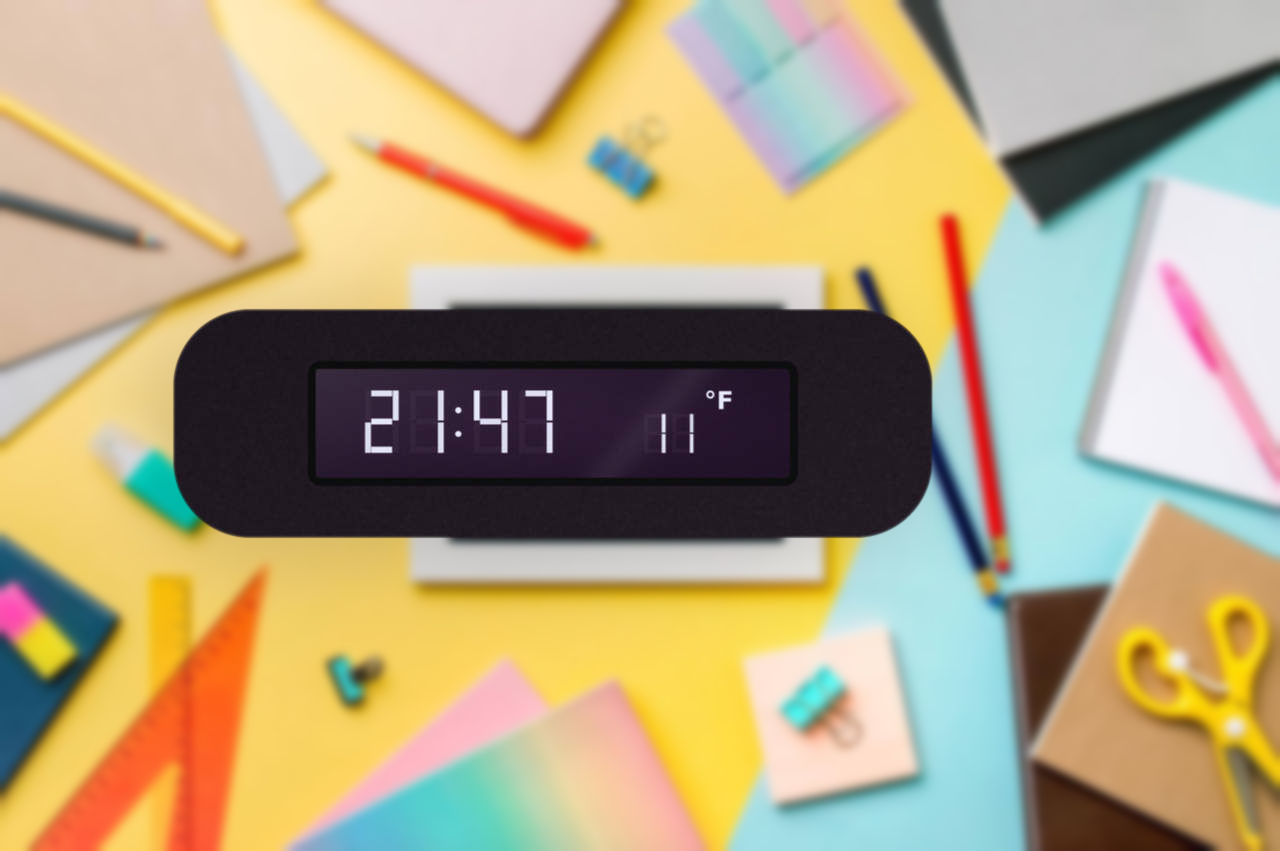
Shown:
21 h 47 min
